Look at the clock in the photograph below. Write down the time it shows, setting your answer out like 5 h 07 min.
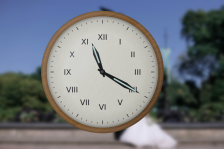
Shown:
11 h 20 min
